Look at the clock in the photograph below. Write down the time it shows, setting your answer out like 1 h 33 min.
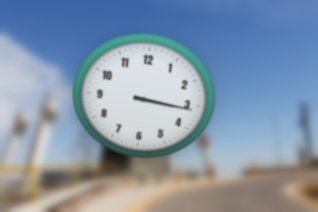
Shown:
3 h 16 min
